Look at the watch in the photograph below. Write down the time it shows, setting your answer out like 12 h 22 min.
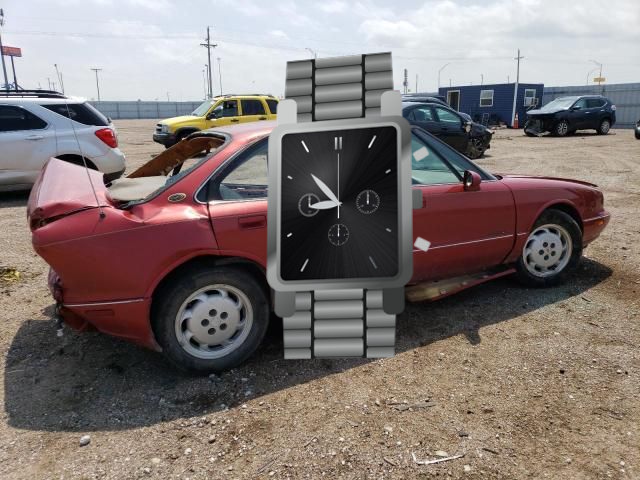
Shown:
8 h 53 min
